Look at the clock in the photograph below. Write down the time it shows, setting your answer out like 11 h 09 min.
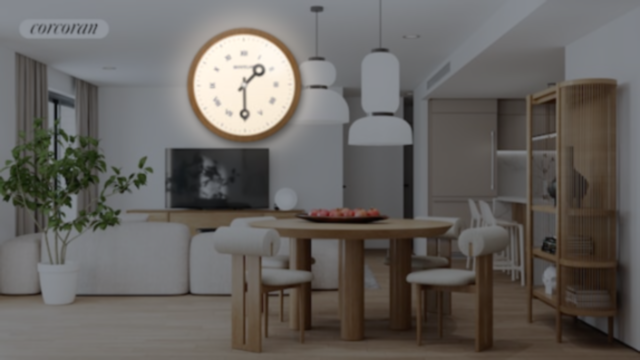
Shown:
1 h 30 min
